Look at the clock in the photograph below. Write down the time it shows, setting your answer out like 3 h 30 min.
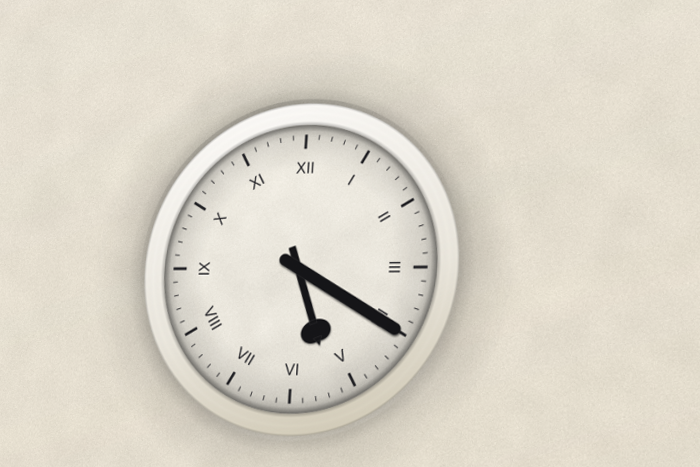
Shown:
5 h 20 min
